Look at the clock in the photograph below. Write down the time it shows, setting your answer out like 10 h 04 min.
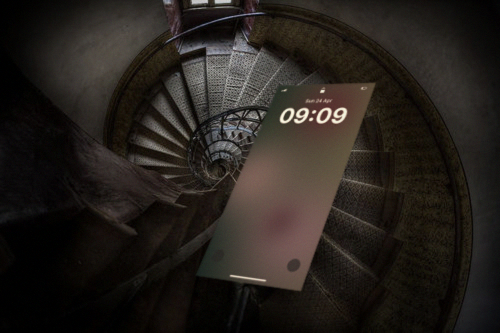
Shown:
9 h 09 min
